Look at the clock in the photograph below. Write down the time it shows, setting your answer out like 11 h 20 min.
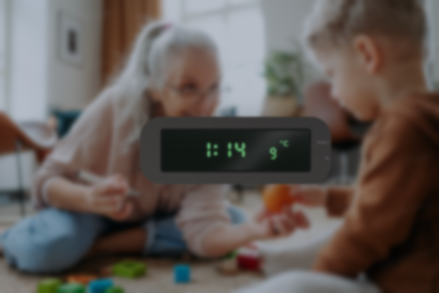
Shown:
1 h 14 min
